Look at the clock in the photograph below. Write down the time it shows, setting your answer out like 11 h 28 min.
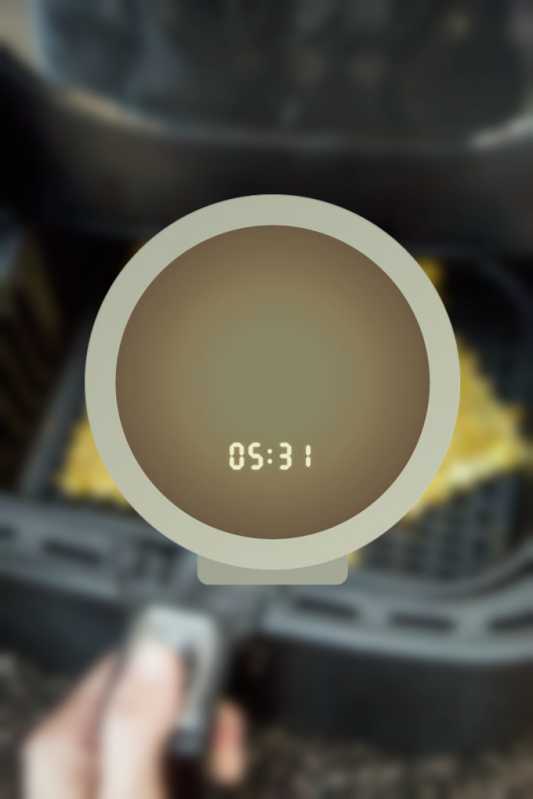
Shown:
5 h 31 min
